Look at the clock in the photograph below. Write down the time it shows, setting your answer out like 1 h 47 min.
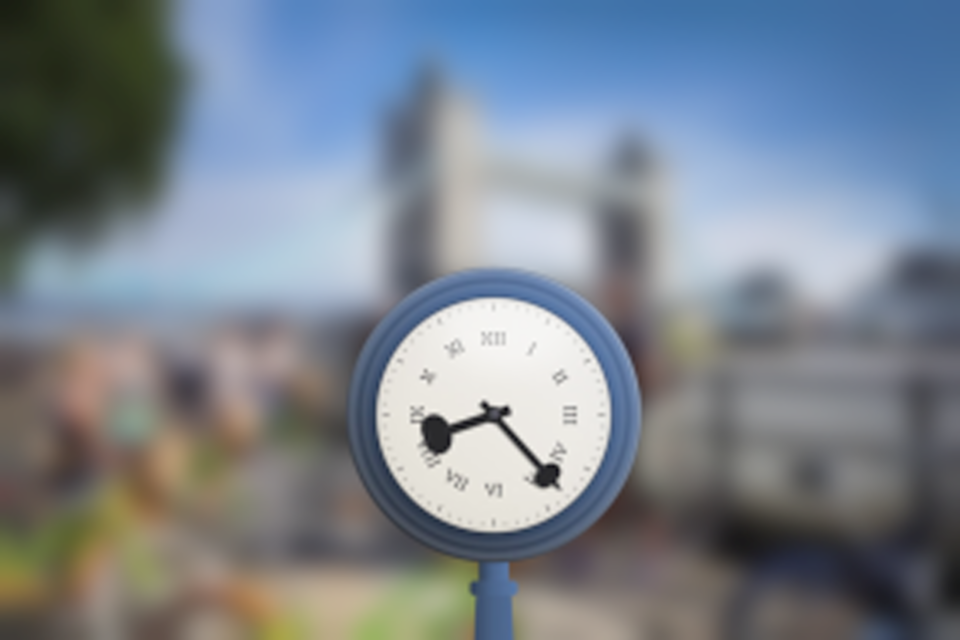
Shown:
8 h 23 min
